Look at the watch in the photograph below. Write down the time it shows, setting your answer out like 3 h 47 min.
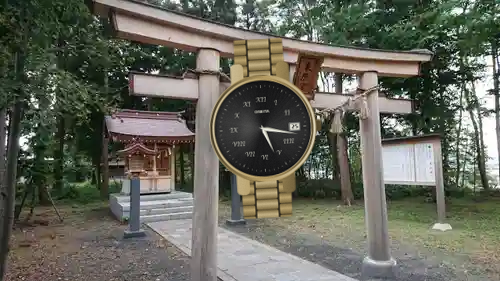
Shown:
5 h 17 min
